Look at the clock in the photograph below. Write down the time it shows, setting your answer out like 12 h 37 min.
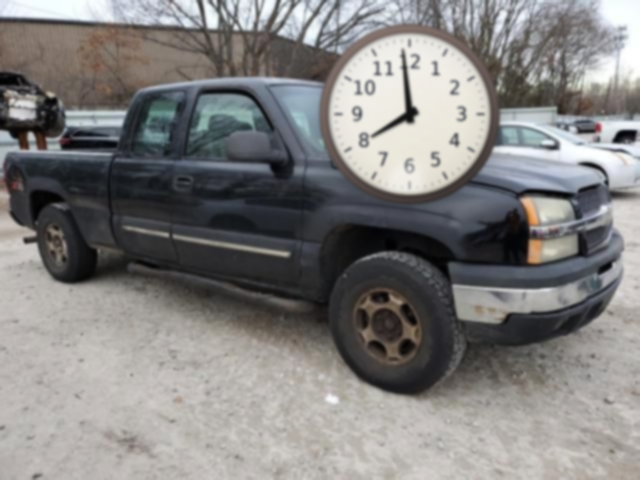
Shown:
7 h 59 min
